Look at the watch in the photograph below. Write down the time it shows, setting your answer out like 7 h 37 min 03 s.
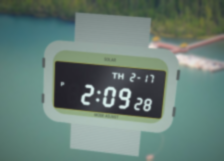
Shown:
2 h 09 min 28 s
